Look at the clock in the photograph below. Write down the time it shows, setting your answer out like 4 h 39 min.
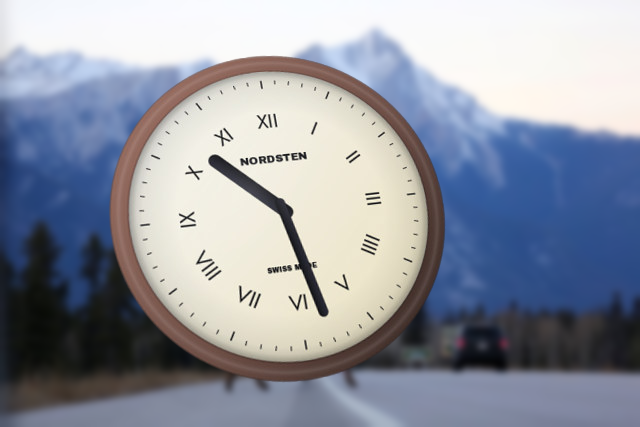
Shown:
10 h 28 min
